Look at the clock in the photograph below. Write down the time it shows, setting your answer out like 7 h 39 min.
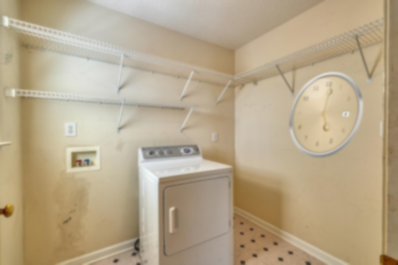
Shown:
5 h 01 min
